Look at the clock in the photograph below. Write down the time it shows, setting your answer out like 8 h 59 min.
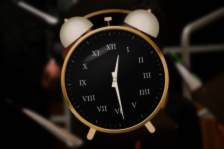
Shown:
12 h 29 min
